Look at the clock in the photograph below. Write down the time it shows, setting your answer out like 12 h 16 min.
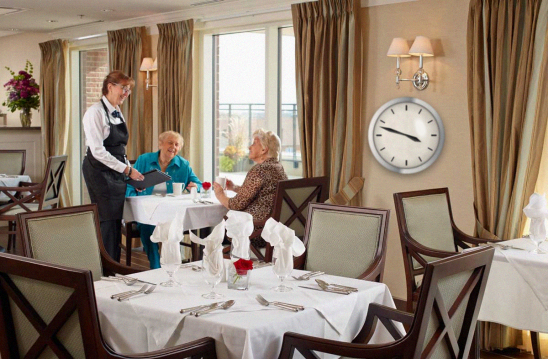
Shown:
3 h 48 min
